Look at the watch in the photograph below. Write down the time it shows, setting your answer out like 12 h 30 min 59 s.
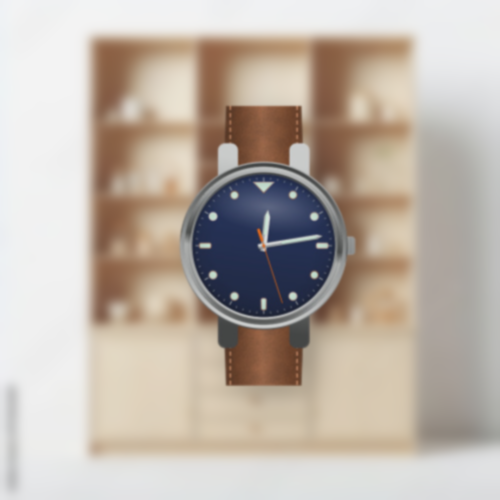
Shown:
12 h 13 min 27 s
